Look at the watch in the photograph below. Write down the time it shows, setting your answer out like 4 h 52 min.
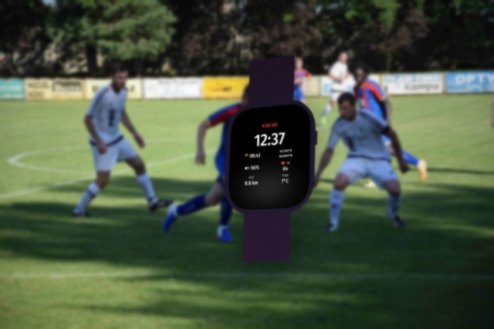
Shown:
12 h 37 min
